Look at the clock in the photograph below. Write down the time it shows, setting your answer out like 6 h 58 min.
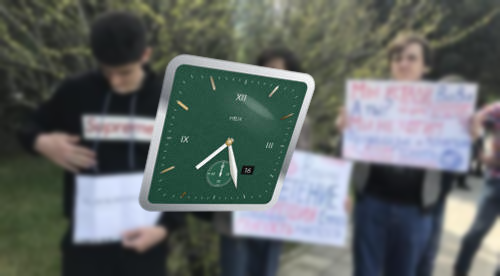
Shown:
7 h 26 min
